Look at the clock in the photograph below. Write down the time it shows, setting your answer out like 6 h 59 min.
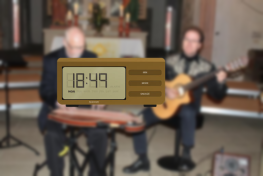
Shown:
18 h 49 min
